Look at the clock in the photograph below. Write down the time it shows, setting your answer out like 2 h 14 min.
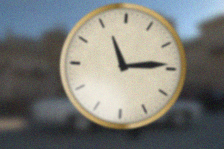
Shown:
11 h 14 min
